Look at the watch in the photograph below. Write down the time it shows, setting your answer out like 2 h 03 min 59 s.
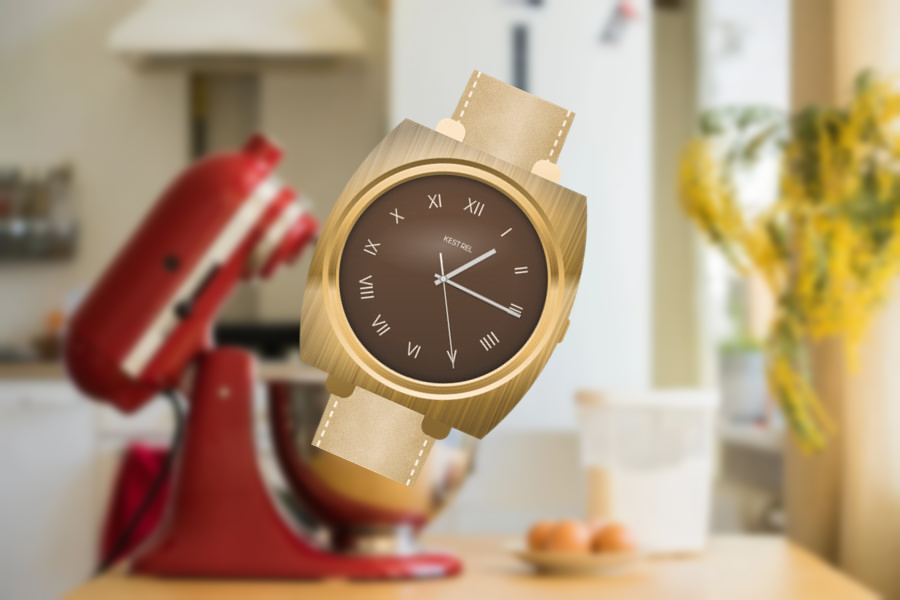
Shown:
1 h 15 min 25 s
